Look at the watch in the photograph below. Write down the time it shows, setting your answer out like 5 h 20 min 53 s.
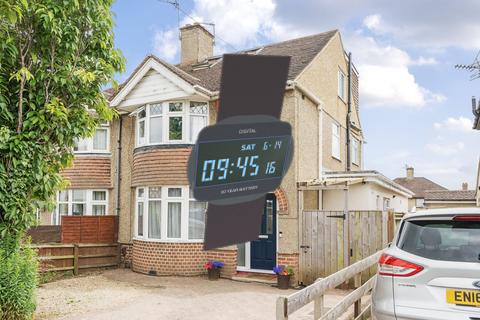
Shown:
9 h 45 min 16 s
